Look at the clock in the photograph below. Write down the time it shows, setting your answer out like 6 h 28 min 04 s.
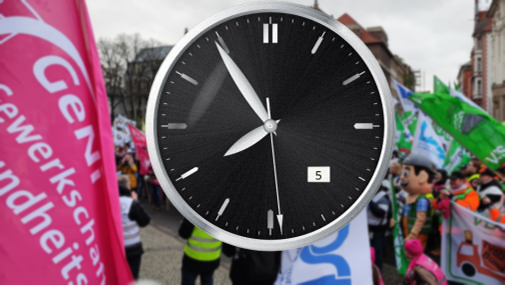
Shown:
7 h 54 min 29 s
